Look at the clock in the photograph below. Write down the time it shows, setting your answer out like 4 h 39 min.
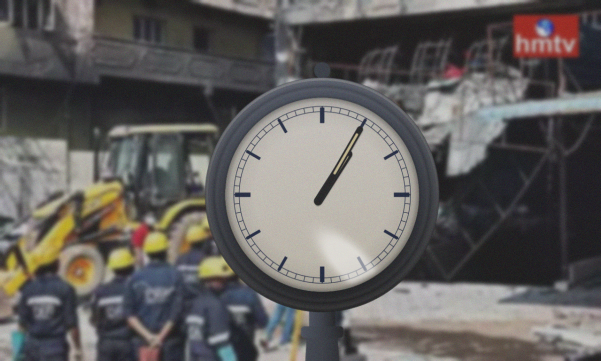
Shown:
1 h 05 min
